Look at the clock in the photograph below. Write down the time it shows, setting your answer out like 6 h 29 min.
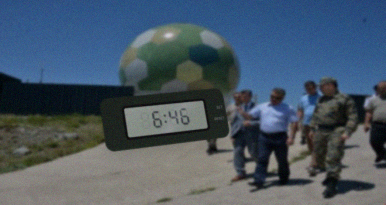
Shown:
6 h 46 min
